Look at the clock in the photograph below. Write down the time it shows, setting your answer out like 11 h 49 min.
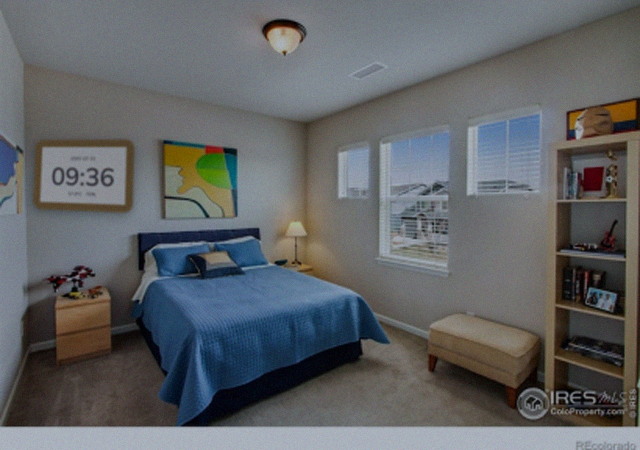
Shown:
9 h 36 min
